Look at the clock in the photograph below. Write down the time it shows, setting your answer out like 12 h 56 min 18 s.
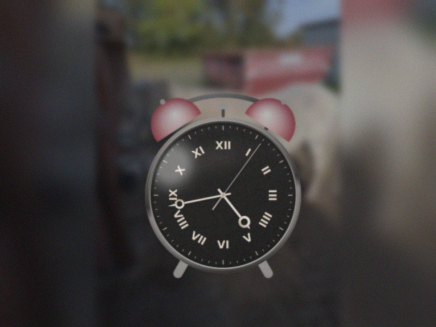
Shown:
4 h 43 min 06 s
